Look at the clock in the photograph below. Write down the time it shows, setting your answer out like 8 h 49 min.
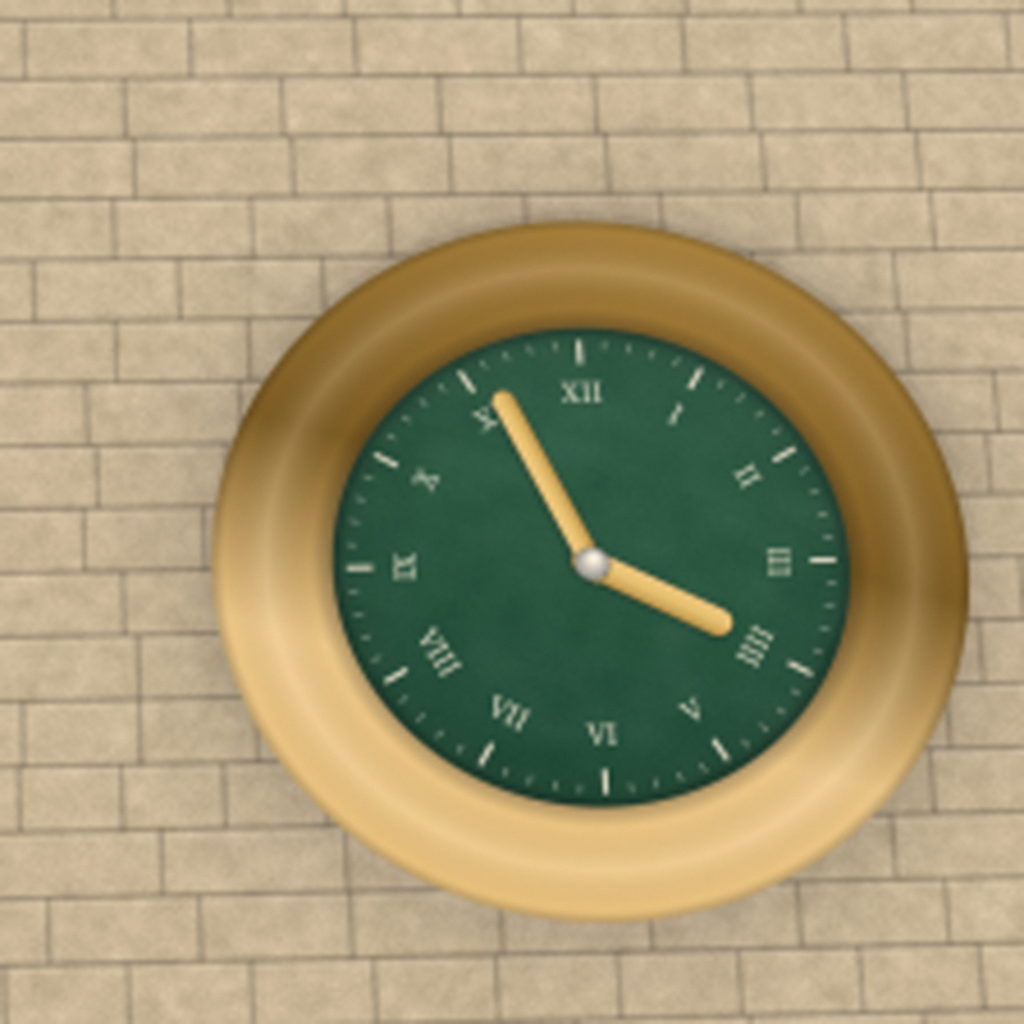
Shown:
3 h 56 min
